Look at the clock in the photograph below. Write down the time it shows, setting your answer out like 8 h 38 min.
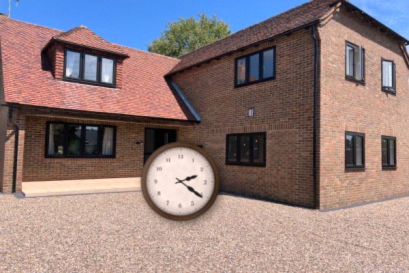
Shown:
2 h 21 min
